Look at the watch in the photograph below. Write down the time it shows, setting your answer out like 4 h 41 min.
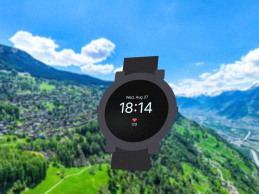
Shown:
18 h 14 min
